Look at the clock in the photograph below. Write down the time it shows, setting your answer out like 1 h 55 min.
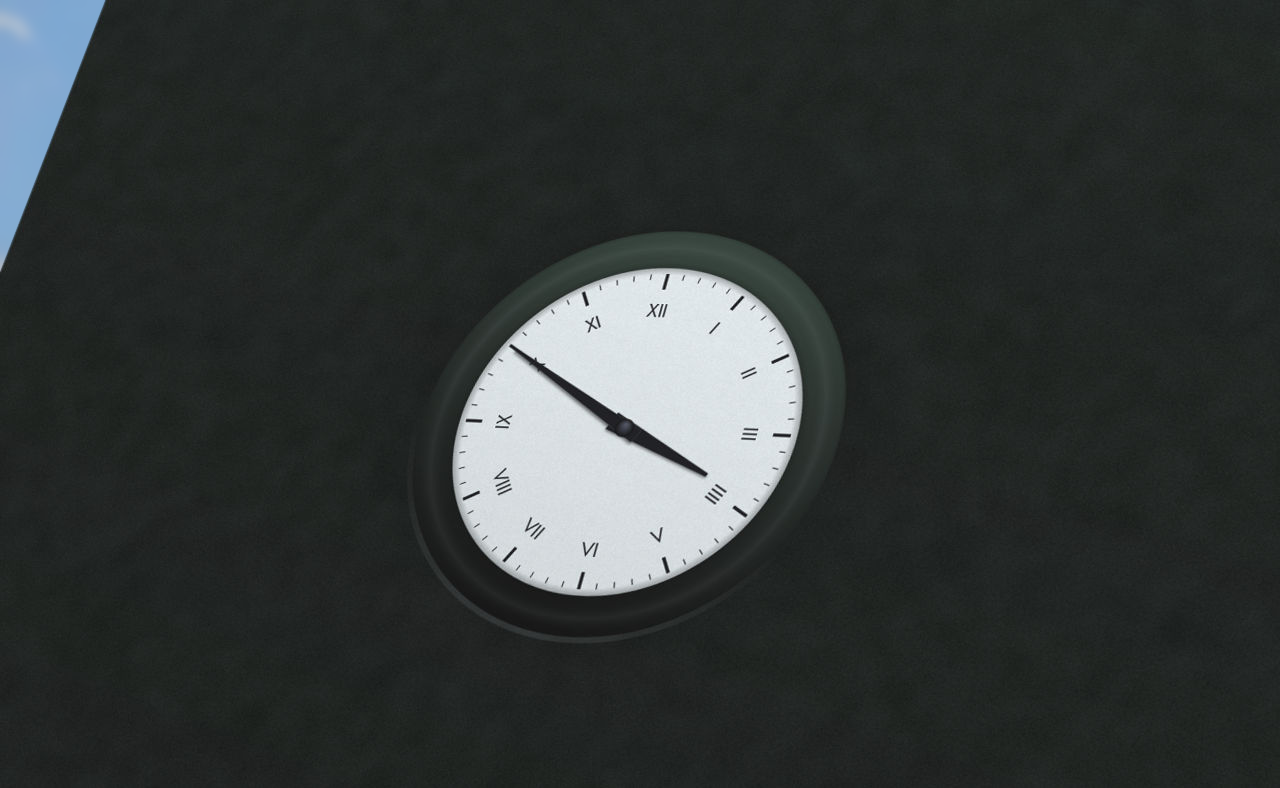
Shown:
3 h 50 min
